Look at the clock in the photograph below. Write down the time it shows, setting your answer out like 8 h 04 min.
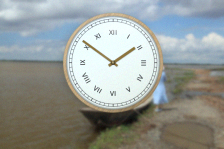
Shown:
1 h 51 min
